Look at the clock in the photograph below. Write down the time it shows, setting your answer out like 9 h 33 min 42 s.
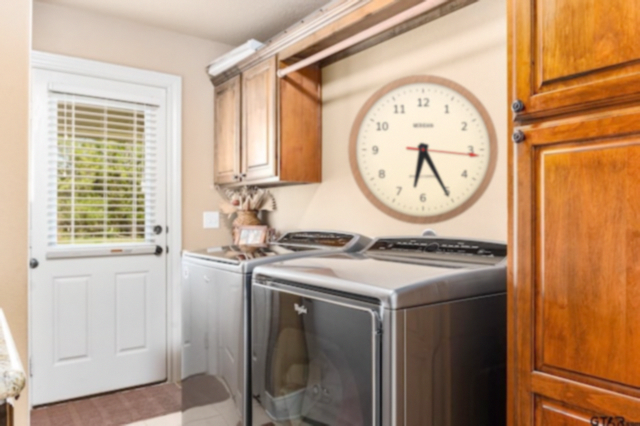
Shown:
6 h 25 min 16 s
